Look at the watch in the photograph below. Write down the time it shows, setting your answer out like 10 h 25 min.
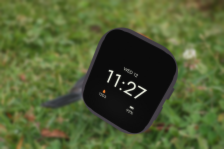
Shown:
11 h 27 min
